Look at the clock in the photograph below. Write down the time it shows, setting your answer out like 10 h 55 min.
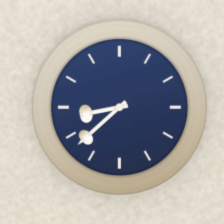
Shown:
8 h 38 min
